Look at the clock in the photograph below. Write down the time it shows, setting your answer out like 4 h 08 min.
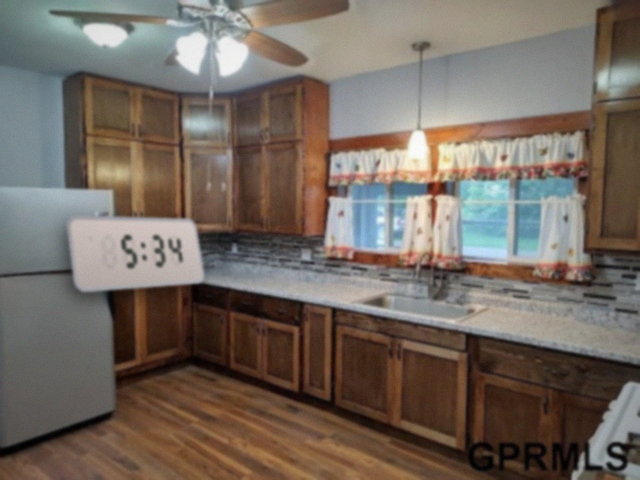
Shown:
5 h 34 min
